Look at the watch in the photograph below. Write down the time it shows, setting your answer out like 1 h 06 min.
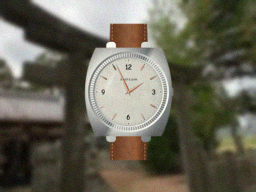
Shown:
1 h 56 min
